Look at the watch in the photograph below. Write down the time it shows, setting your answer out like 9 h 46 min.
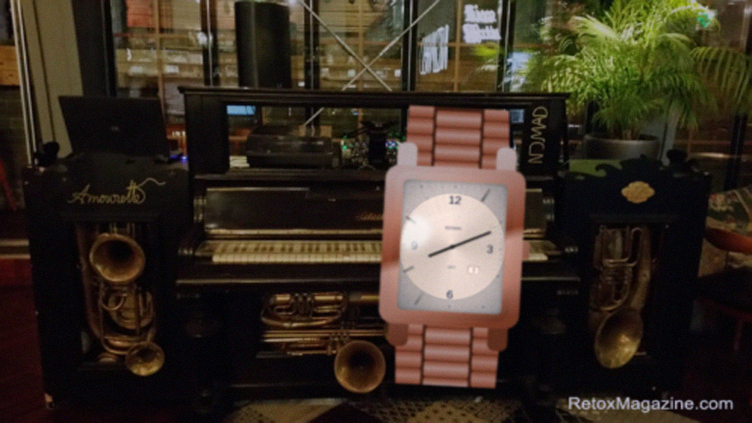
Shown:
8 h 11 min
